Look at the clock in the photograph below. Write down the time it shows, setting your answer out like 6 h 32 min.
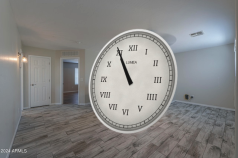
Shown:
10 h 55 min
